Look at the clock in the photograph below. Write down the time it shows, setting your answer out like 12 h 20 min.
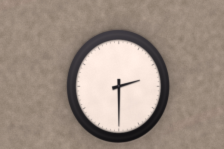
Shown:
2 h 30 min
